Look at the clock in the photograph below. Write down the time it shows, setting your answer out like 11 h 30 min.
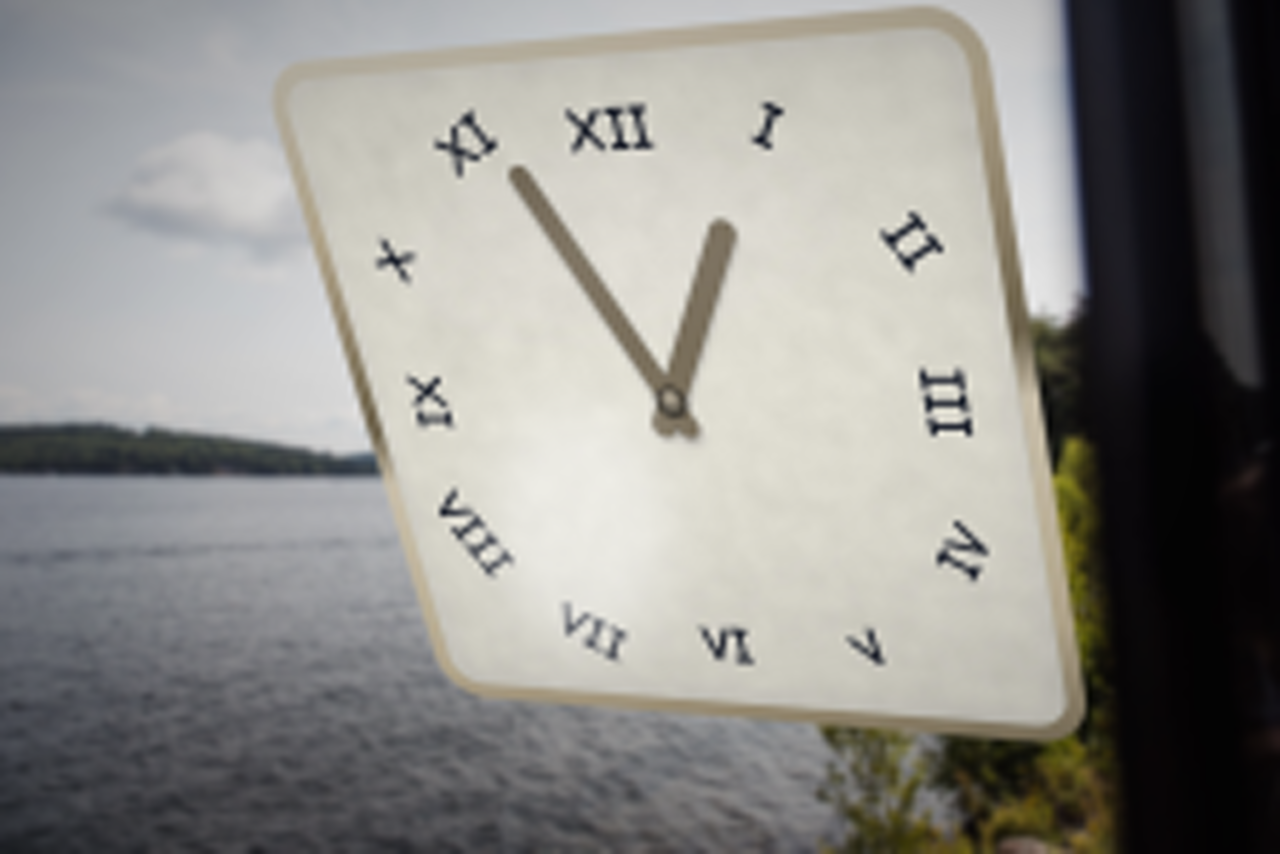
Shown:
12 h 56 min
